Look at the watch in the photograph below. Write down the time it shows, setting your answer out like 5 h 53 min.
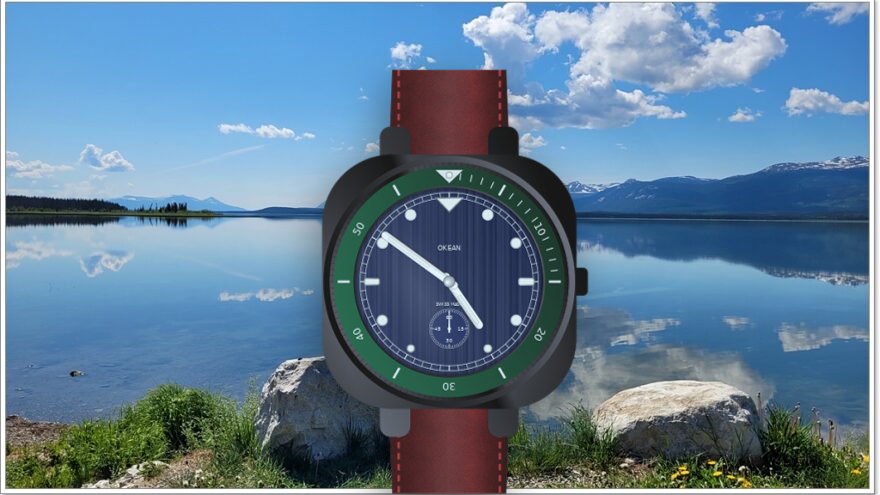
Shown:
4 h 51 min
